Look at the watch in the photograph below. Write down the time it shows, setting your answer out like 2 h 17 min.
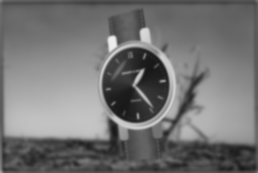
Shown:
1 h 24 min
